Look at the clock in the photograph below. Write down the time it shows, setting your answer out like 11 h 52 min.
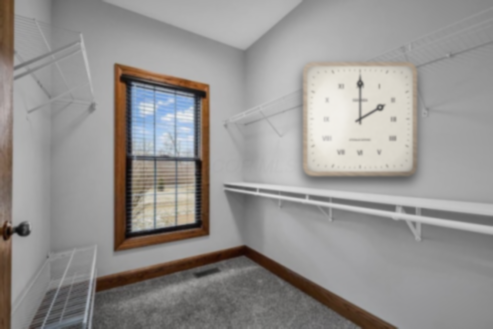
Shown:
2 h 00 min
